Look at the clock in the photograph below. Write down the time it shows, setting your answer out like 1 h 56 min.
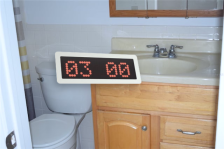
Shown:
3 h 00 min
